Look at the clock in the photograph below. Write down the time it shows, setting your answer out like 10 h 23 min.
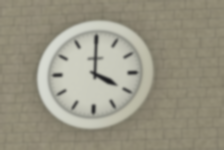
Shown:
4 h 00 min
